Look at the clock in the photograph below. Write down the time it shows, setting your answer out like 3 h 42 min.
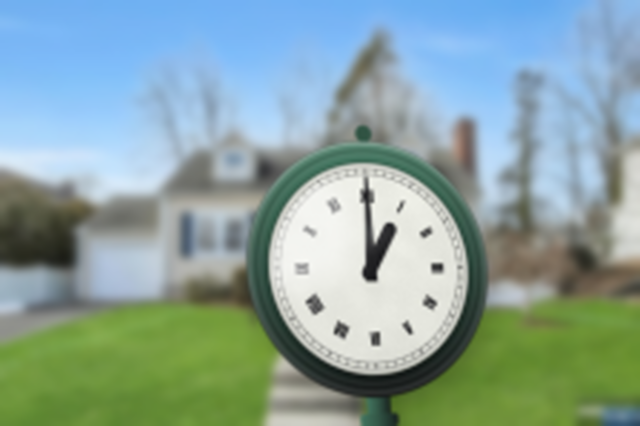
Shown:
1 h 00 min
